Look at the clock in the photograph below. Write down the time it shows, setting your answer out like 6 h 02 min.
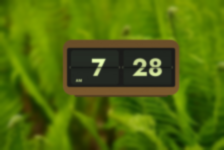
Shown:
7 h 28 min
